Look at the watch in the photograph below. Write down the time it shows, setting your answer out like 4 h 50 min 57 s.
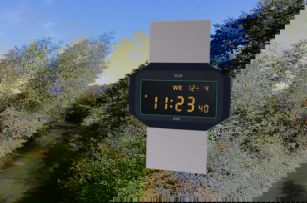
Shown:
11 h 23 min 40 s
